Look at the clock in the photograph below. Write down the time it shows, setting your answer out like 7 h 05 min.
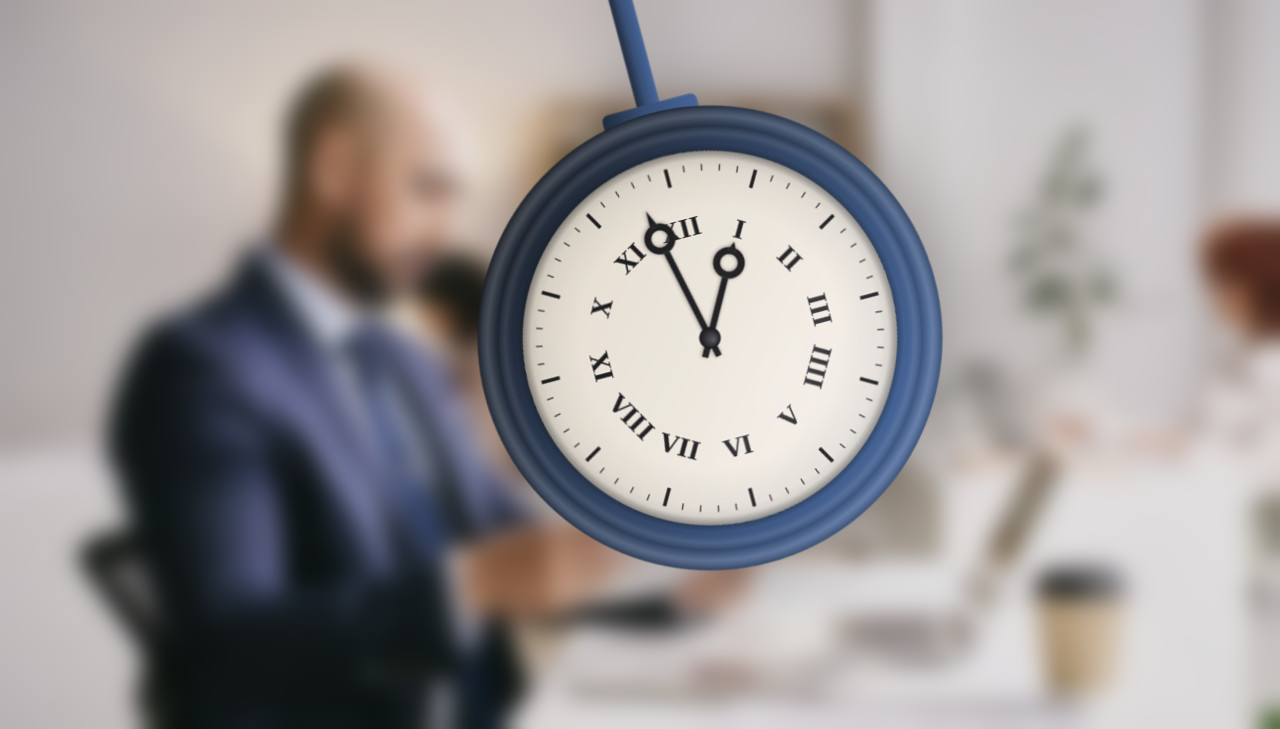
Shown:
12 h 58 min
